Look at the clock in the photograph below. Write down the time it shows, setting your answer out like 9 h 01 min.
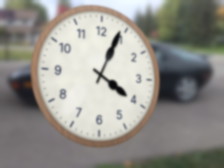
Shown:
4 h 04 min
